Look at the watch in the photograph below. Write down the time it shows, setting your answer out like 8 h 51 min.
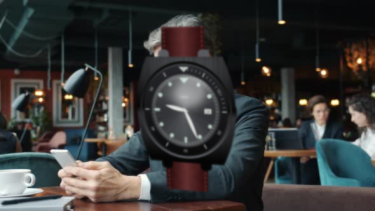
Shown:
9 h 26 min
